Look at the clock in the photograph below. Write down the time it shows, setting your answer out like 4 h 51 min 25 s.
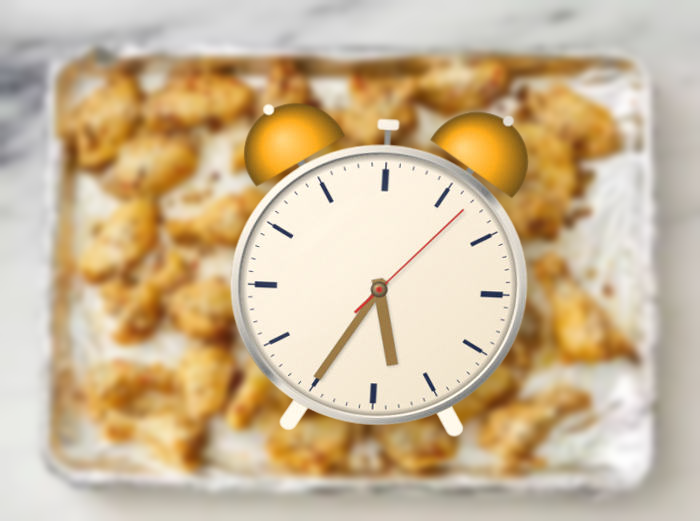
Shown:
5 h 35 min 07 s
